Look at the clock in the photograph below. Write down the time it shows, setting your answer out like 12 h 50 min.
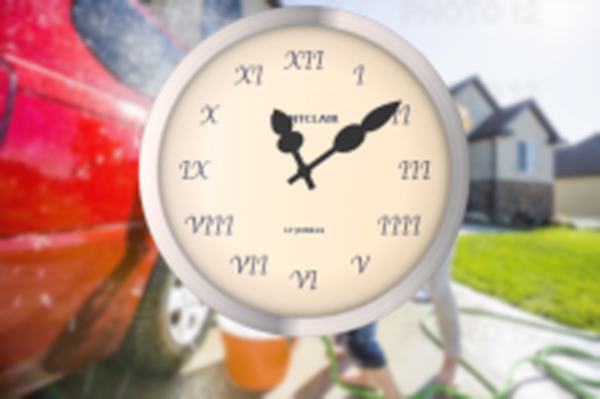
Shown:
11 h 09 min
